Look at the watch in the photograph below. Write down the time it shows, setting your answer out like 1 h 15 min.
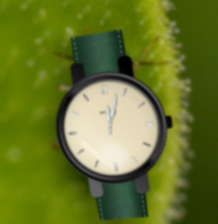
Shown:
12 h 03 min
